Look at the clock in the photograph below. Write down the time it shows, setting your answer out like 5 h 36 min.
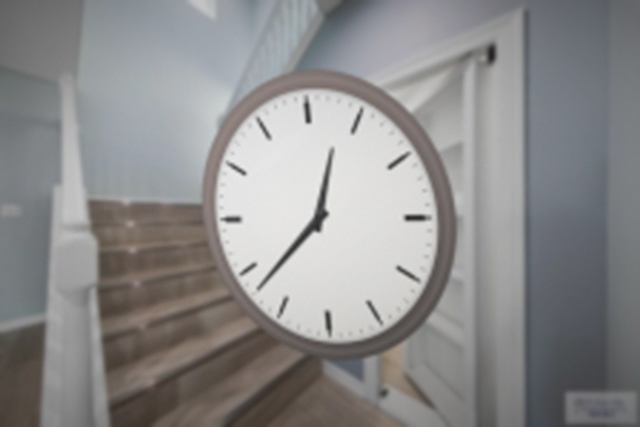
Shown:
12 h 38 min
